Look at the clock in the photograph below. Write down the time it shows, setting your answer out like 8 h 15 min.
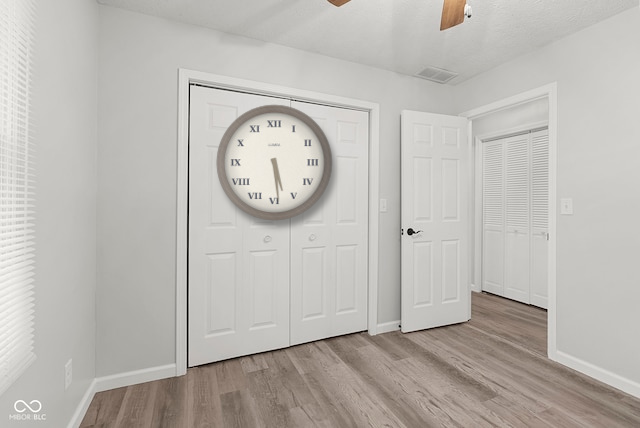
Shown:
5 h 29 min
